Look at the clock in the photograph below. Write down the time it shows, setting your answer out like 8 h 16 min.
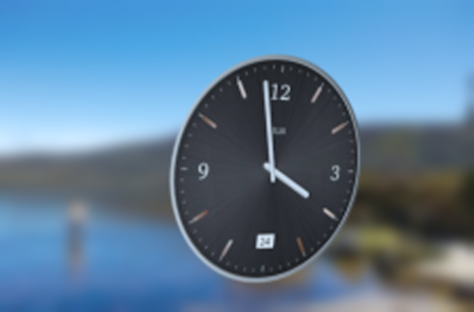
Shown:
3 h 58 min
